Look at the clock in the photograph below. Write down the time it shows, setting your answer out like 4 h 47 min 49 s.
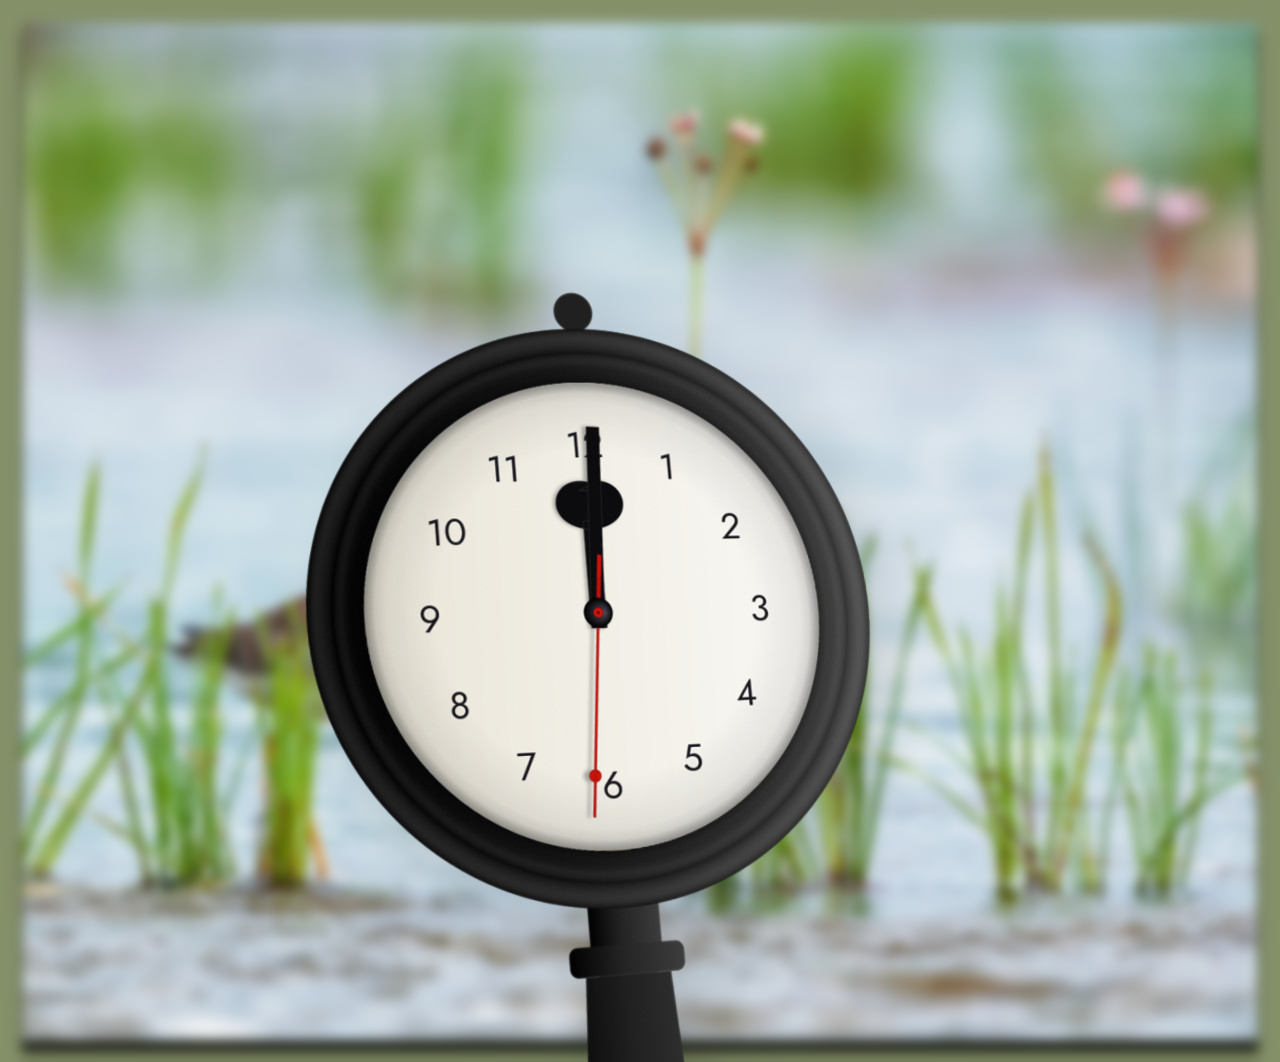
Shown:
12 h 00 min 31 s
